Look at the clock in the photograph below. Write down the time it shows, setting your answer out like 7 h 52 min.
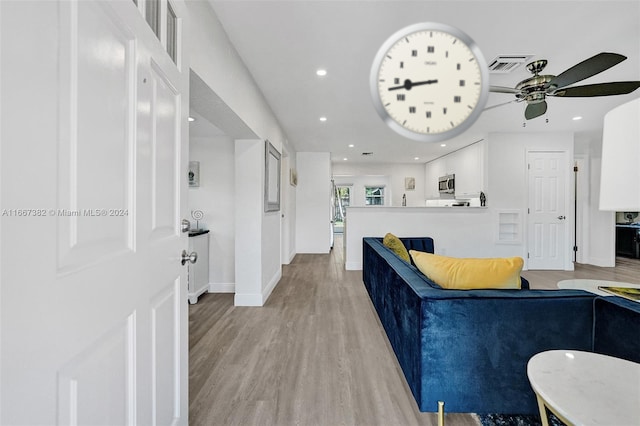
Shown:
8 h 43 min
